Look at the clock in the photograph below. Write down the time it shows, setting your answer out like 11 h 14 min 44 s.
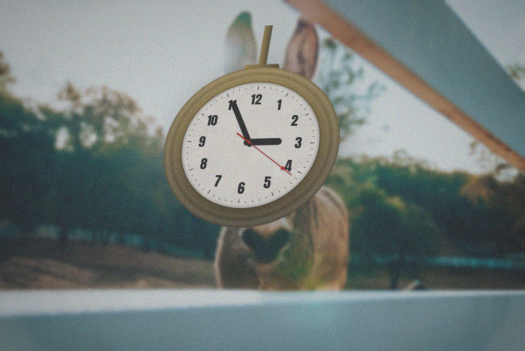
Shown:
2 h 55 min 21 s
